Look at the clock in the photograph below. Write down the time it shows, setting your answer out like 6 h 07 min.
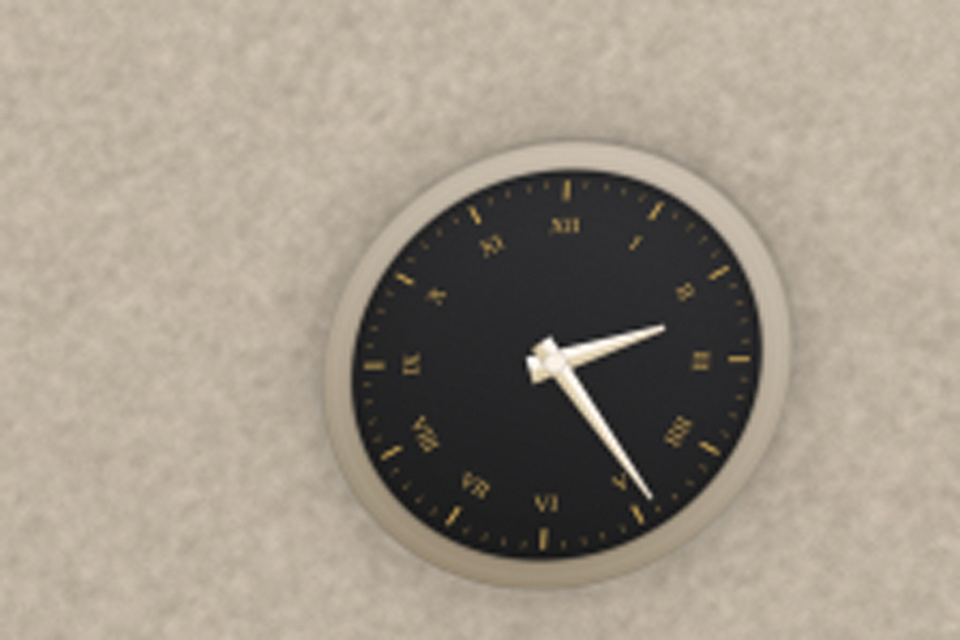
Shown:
2 h 24 min
